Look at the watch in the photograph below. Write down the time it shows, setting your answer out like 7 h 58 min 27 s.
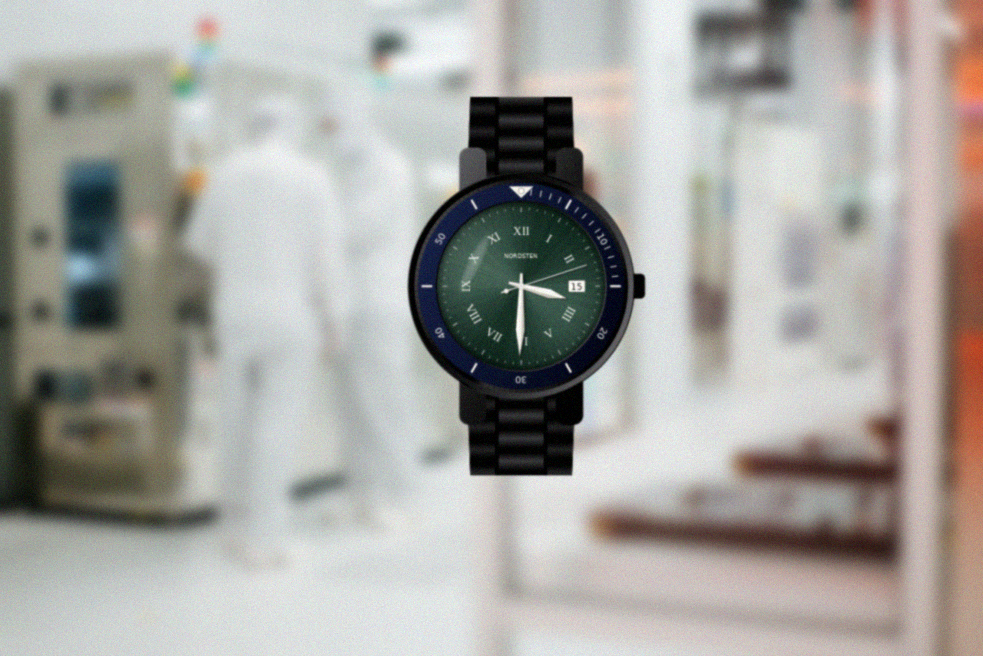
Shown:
3 h 30 min 12 s
